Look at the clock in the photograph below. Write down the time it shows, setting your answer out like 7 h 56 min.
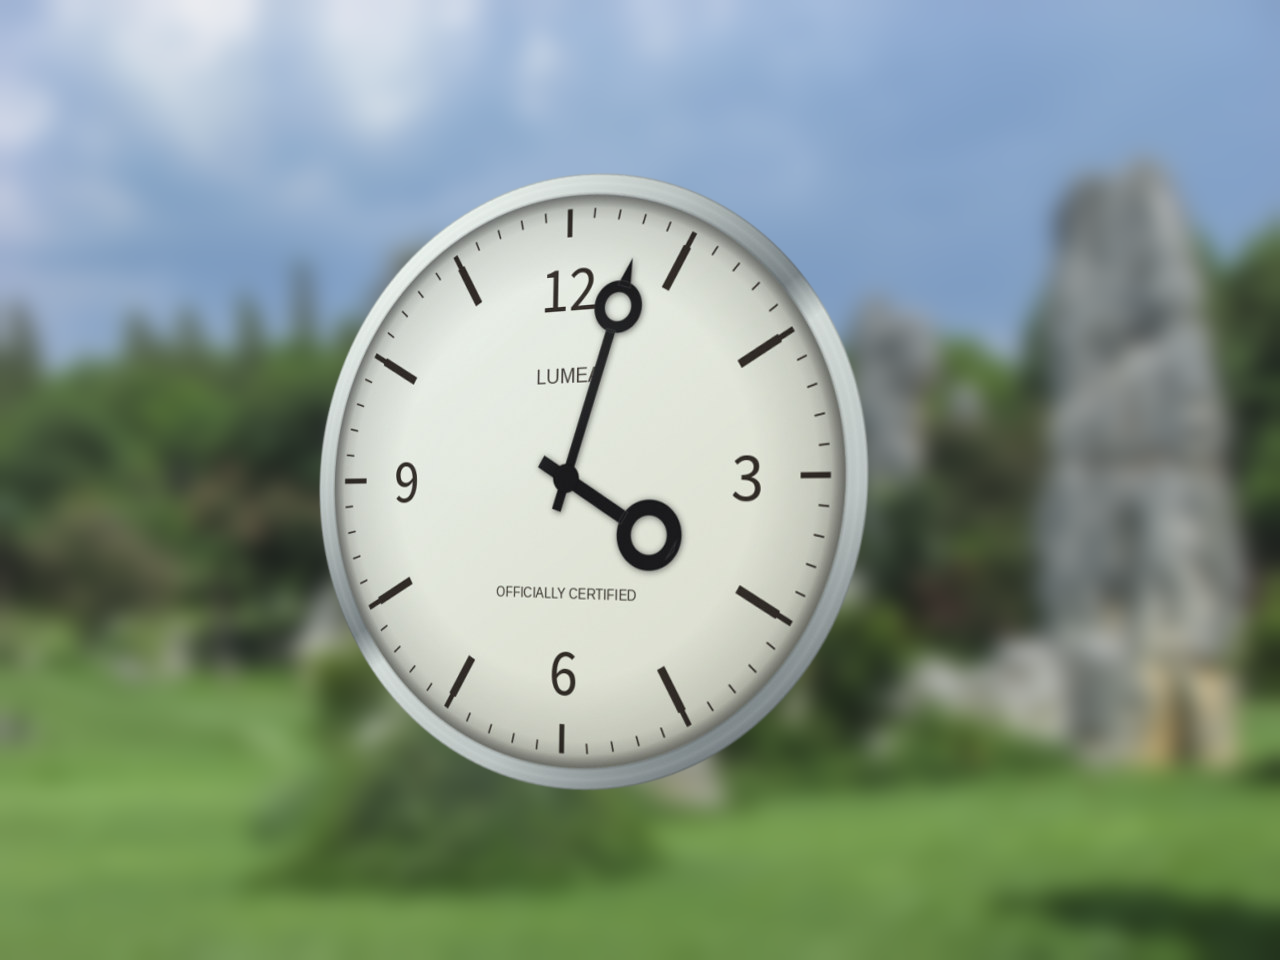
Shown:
4 h 03 min
